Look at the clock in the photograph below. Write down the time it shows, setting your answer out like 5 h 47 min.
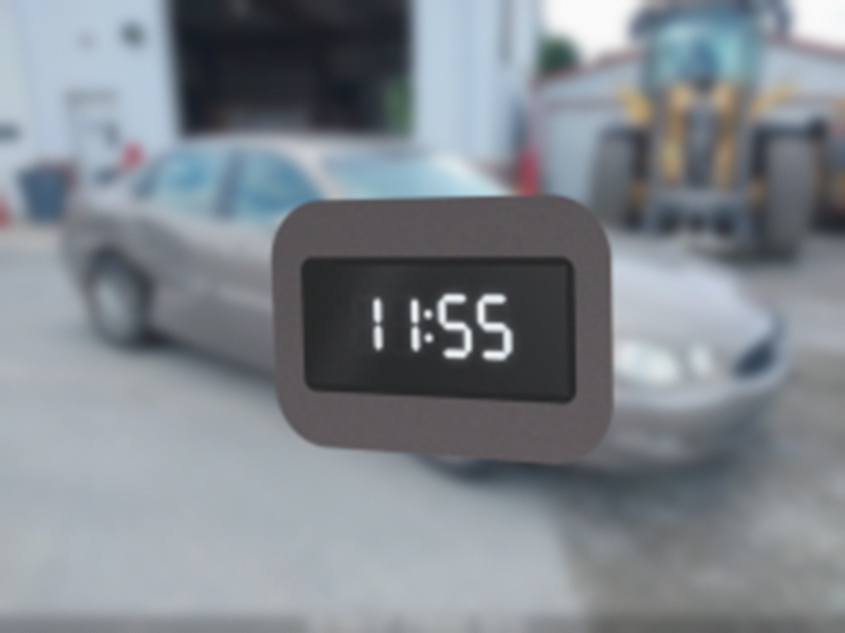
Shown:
11 h 55 min
